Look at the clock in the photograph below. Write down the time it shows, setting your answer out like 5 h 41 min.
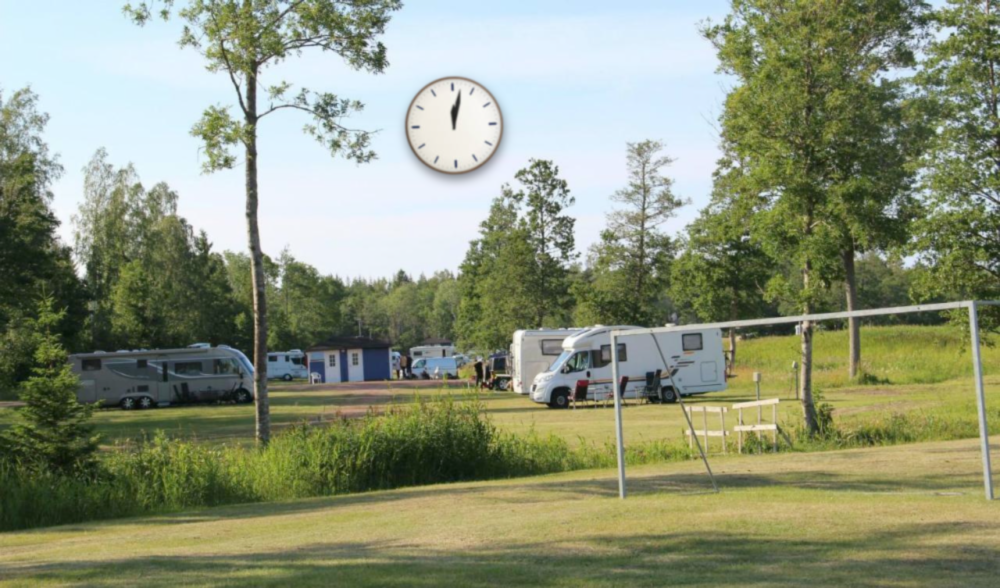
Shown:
12 h 02 min
